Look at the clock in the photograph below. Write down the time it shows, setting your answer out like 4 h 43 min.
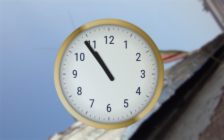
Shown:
10 h 54 min
